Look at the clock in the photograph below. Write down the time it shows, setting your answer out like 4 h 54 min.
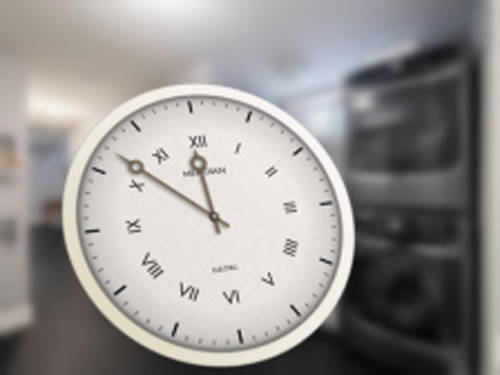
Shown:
11 h 52 min
